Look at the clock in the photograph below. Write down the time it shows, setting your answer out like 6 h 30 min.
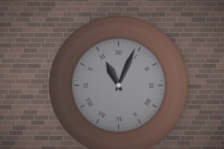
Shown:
11 h 04 min
